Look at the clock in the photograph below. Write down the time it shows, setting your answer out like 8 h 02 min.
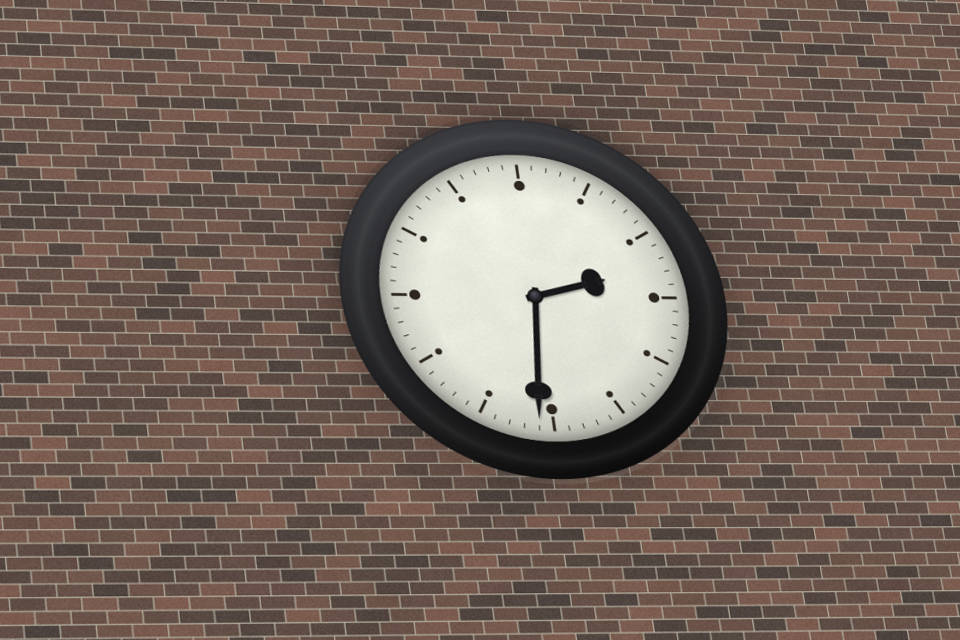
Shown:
2 h 31 min
